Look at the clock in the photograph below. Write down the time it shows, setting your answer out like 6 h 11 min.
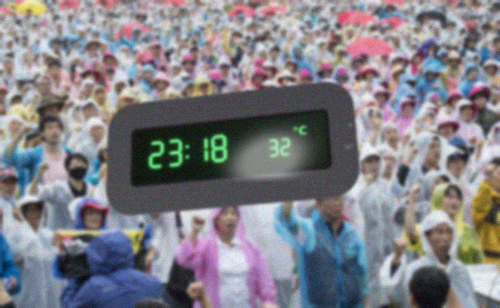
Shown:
23 h 18 min
